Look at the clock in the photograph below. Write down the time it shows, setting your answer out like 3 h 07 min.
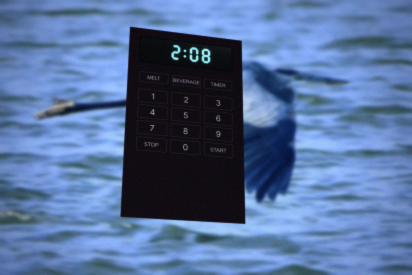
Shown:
2 h 08 min
